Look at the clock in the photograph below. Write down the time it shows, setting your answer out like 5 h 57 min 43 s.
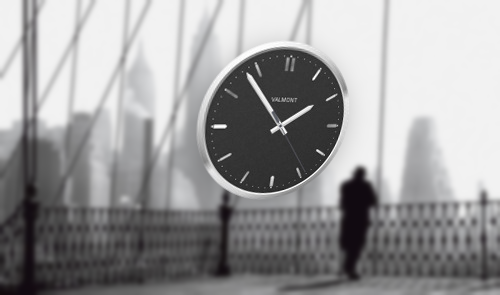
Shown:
1 h 53 min 24 s
